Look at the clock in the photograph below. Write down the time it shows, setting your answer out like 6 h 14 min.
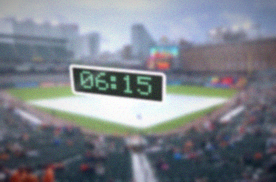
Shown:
6 h 15 min
